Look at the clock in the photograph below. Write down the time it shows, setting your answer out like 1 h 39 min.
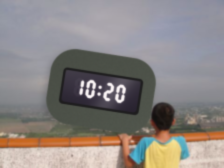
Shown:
10 h 20 min
